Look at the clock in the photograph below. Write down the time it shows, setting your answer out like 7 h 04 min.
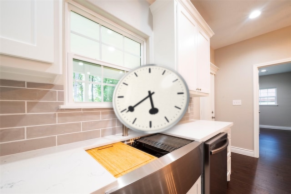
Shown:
5 h 39 min
